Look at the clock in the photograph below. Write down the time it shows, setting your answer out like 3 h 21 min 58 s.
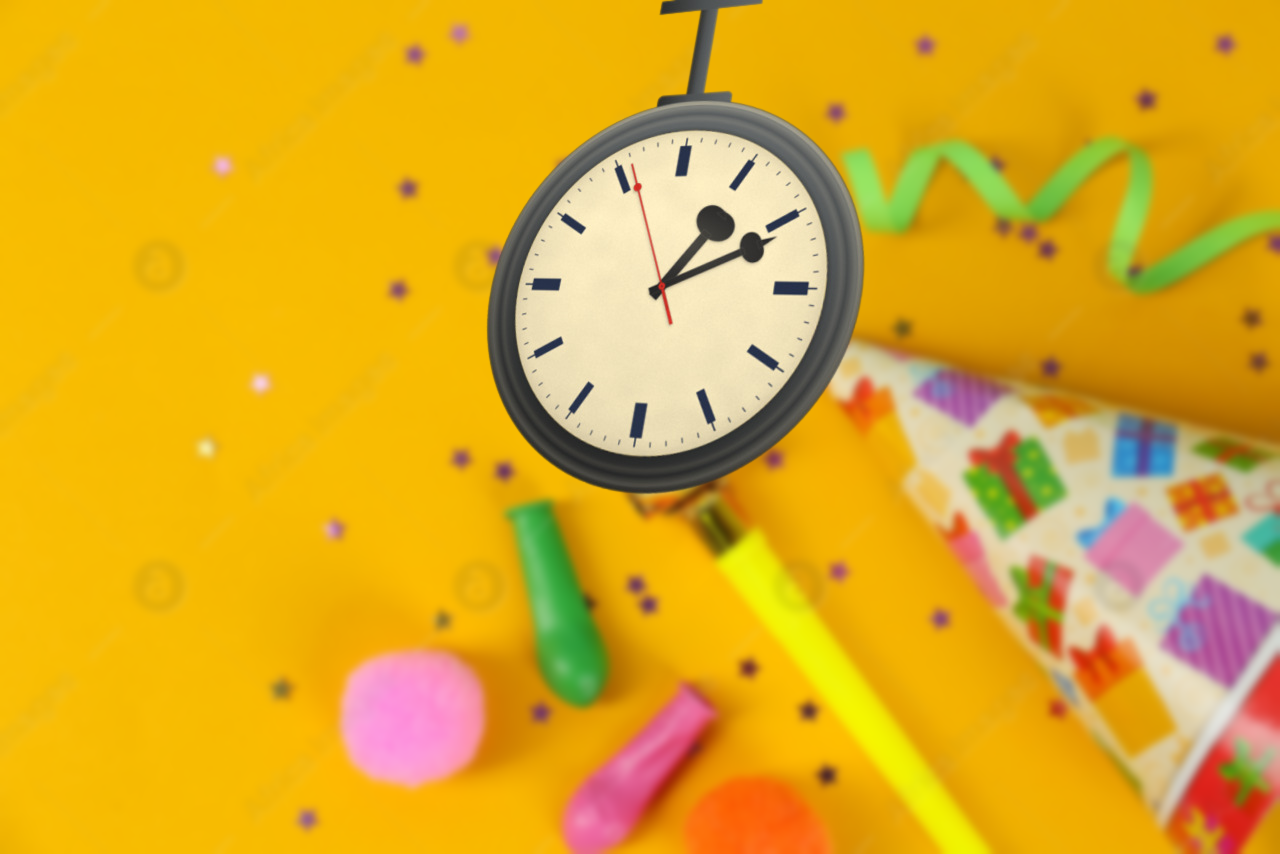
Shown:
1 h 10 min 56 s
